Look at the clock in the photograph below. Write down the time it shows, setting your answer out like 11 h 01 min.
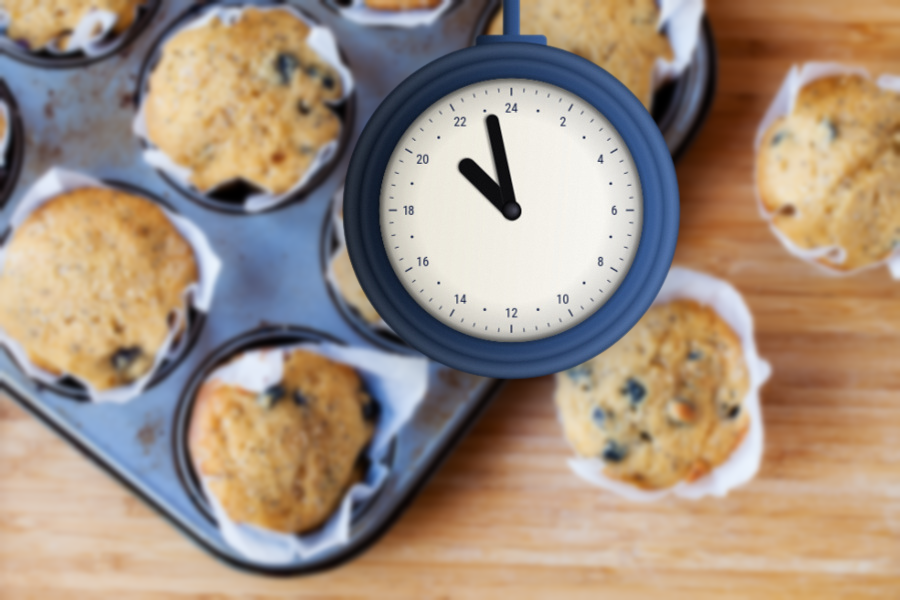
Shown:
20 h 58 min
